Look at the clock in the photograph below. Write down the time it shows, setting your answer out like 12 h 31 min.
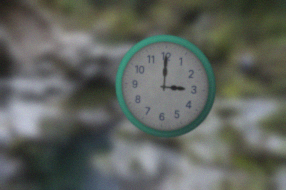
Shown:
3 h 00 min
